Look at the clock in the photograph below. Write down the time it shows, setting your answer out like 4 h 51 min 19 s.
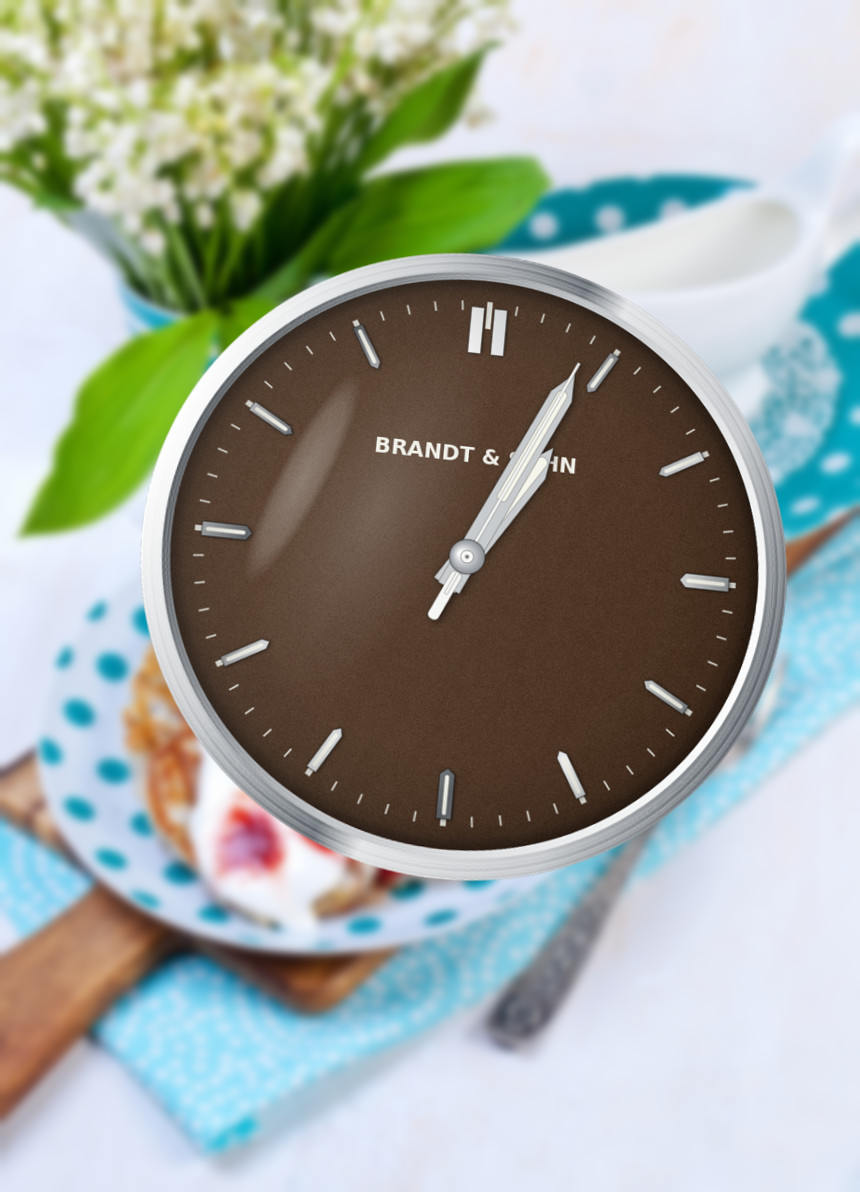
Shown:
1 h 04 min 04 s
